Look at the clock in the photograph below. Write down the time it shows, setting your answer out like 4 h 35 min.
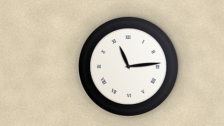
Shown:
11 h 14 min
